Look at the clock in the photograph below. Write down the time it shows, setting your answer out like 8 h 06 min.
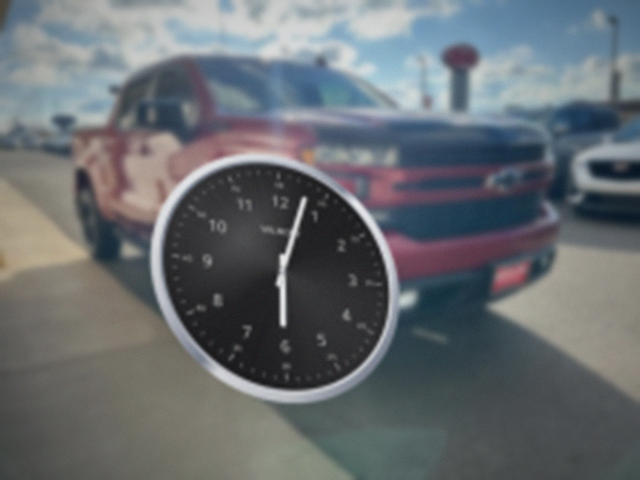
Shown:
6 h 03 min
